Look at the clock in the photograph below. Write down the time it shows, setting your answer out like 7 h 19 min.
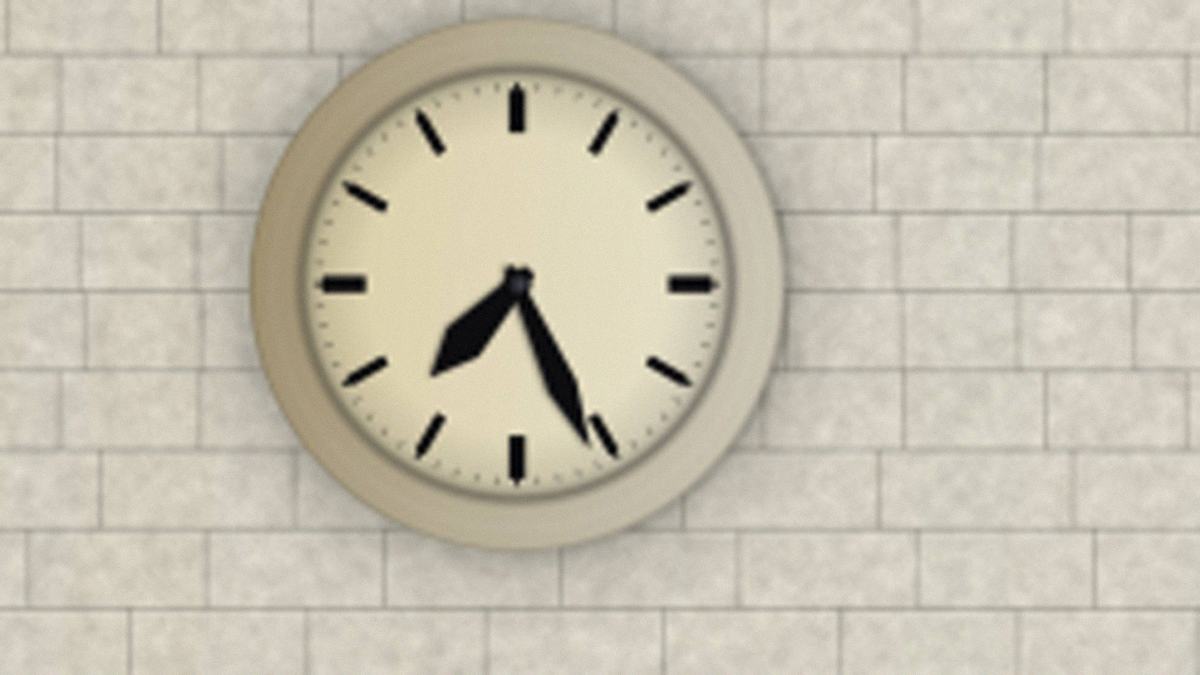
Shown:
7 h 26 min
